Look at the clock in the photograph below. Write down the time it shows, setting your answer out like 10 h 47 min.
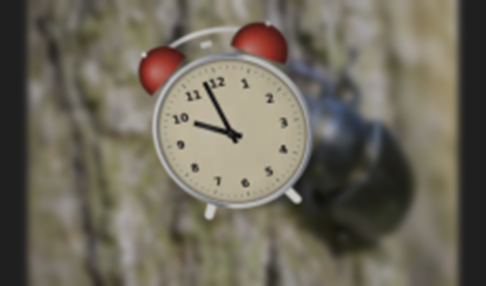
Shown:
9 h 58 min
